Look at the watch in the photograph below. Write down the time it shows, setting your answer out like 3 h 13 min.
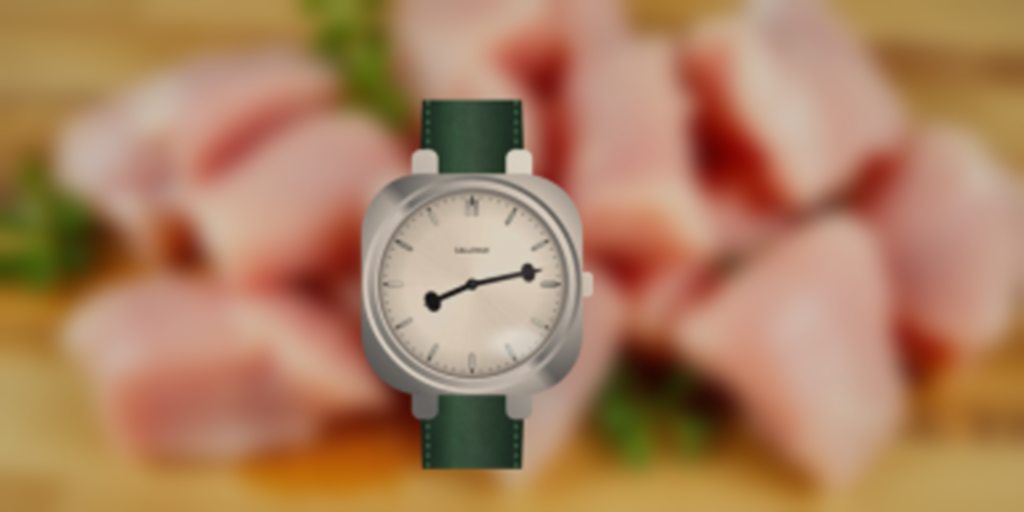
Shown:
8 h 13 min
